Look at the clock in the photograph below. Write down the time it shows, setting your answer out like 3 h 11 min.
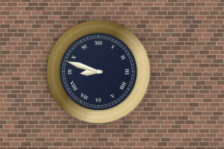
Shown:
8 h 48 min
